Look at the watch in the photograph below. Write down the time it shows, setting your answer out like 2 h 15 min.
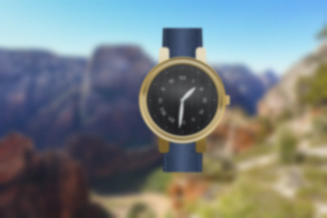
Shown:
1 h 31 min
